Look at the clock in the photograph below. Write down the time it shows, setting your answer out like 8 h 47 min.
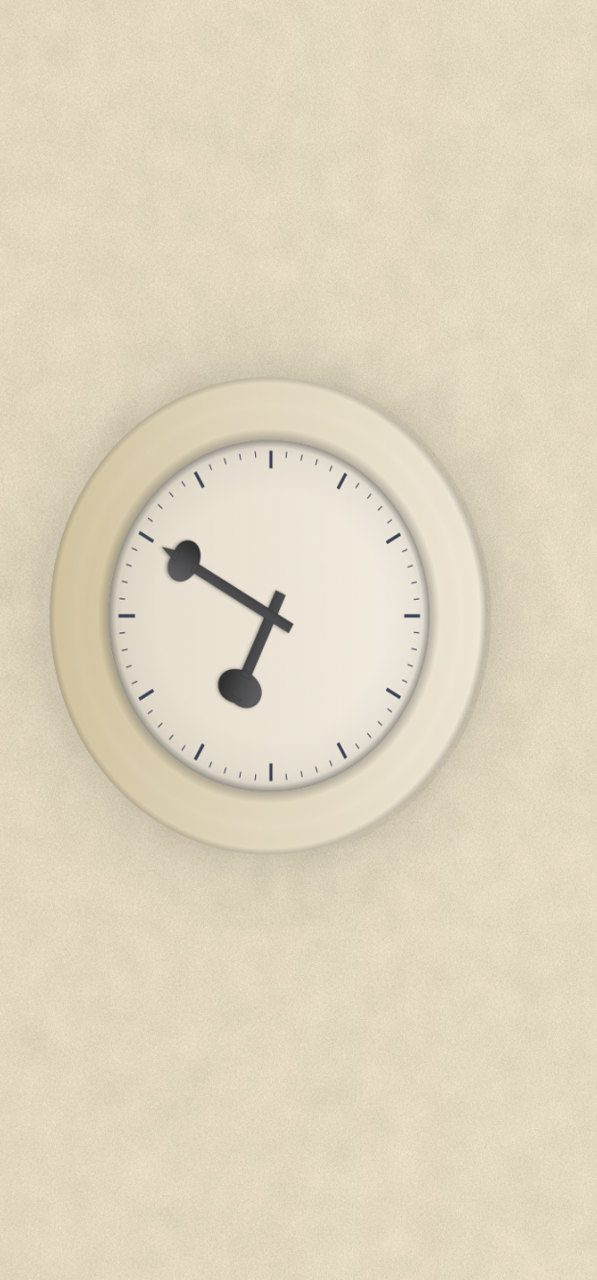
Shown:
6 h 50 min
